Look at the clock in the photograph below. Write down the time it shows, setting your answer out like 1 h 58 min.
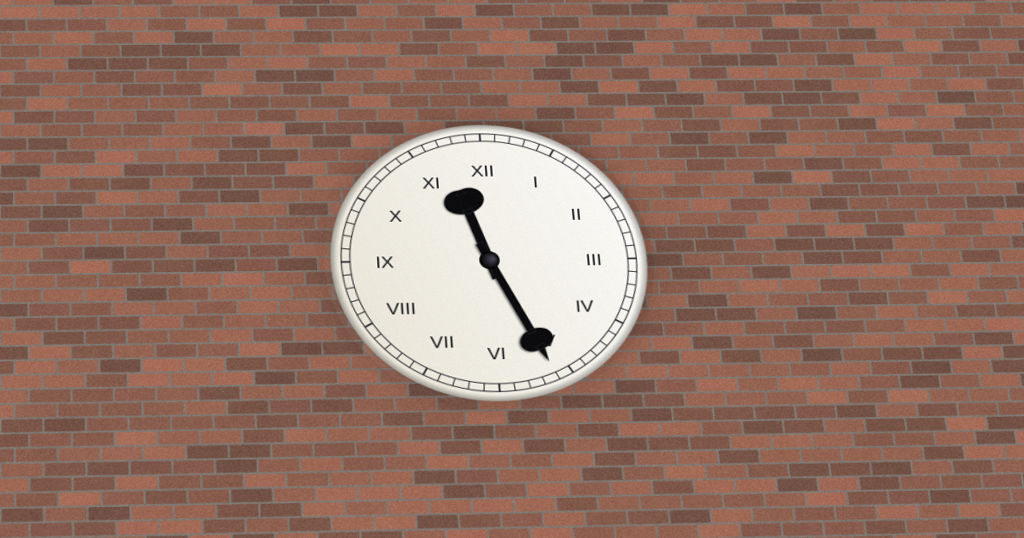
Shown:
11 h 26 min
